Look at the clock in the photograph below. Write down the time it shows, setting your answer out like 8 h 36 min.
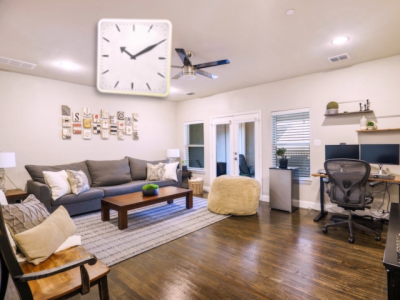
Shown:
10 h 10 min
